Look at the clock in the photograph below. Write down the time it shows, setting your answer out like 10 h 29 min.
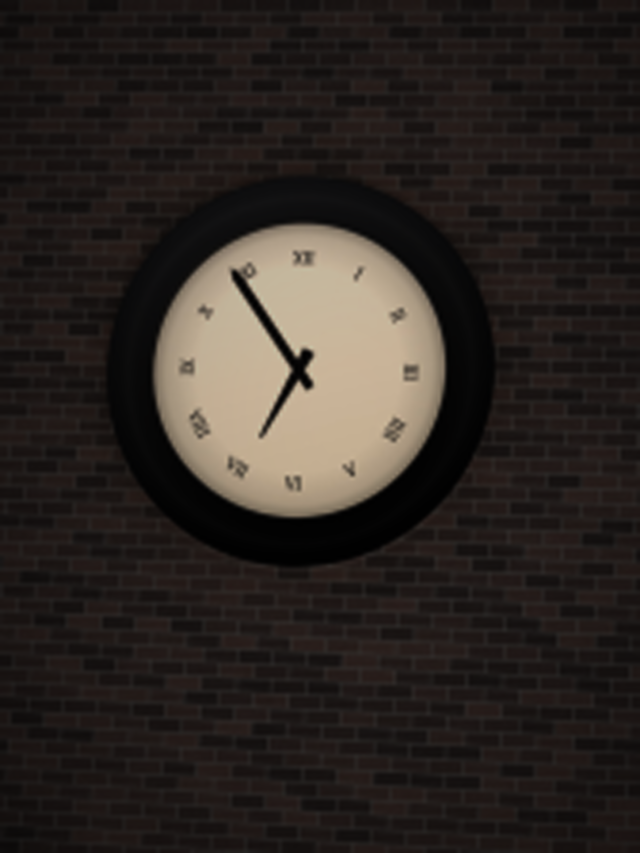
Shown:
6 h 54 min
